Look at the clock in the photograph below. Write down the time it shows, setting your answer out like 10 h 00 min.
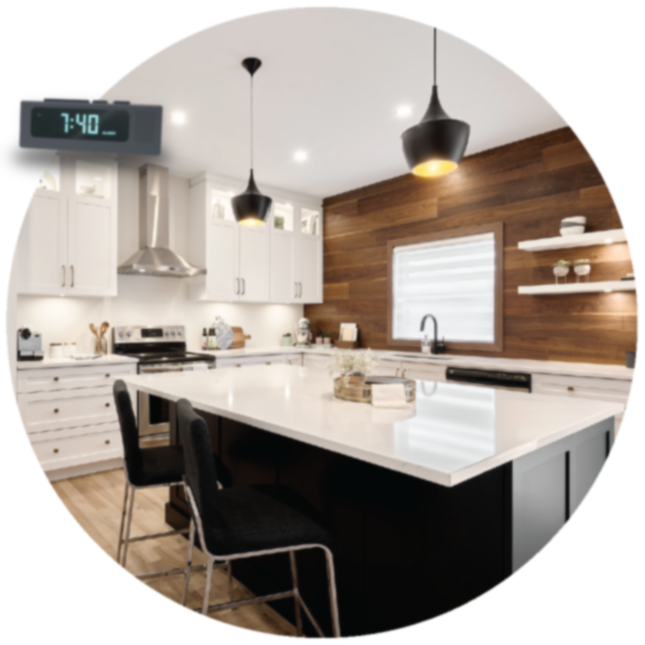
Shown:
7 h 40 min
